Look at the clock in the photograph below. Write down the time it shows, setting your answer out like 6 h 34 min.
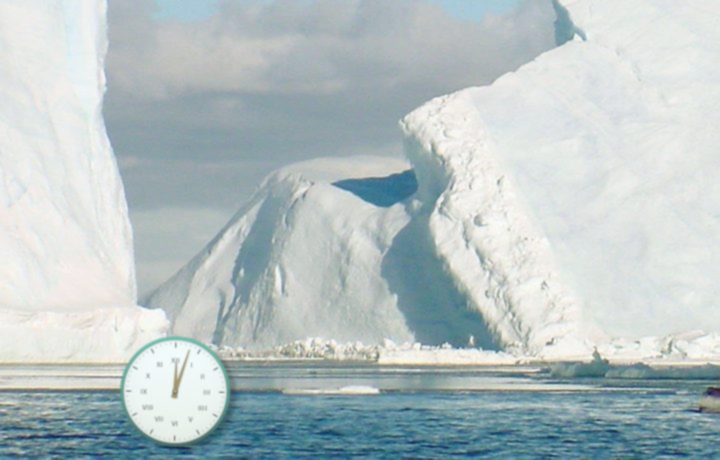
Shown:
12 h 03 min
